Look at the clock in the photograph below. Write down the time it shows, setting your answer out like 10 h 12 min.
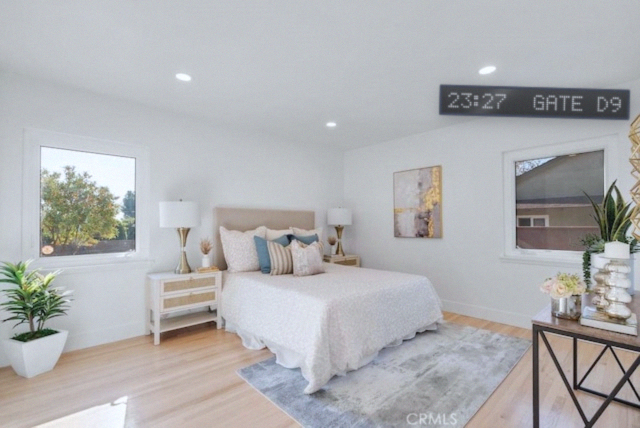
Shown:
23 h 27 min
